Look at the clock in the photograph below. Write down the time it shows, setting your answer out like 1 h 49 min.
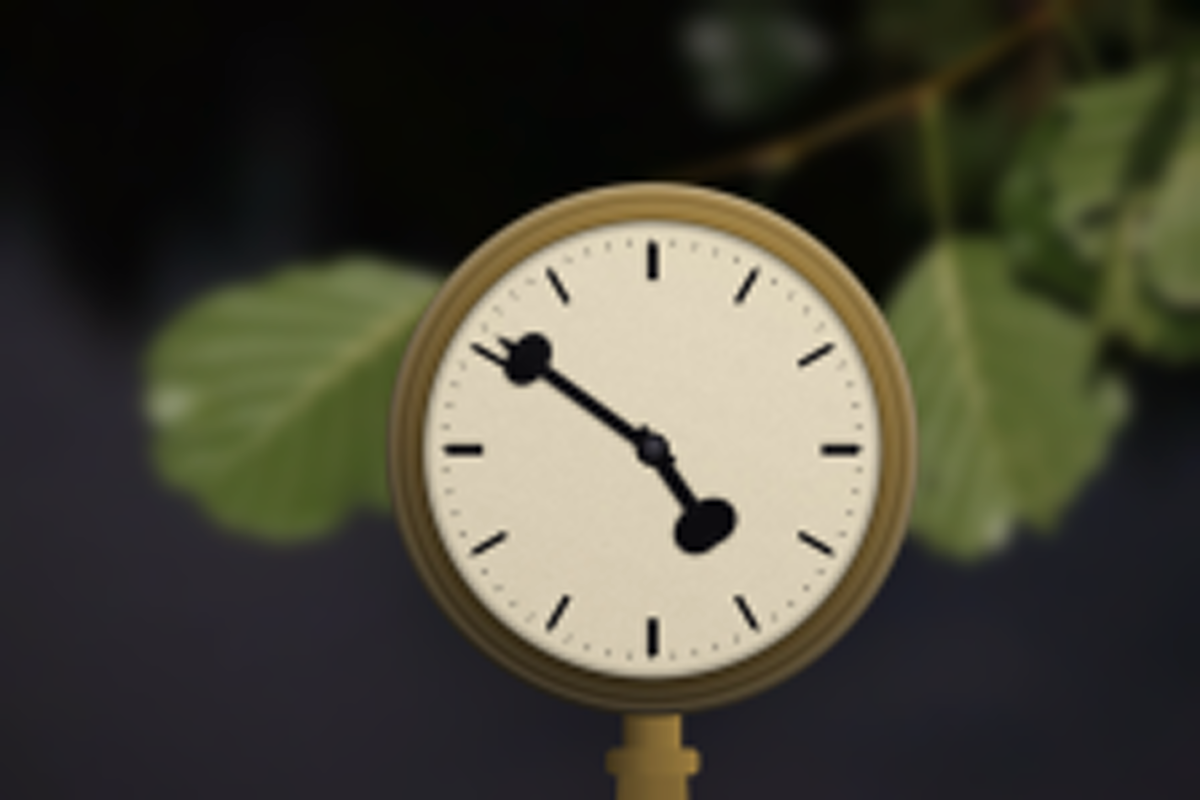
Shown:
4 h 51 min
